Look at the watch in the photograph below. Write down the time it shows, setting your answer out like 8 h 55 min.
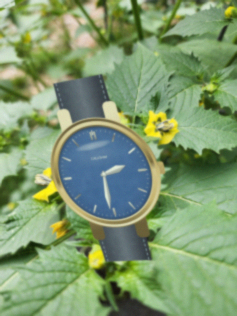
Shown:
2 h 31 min
